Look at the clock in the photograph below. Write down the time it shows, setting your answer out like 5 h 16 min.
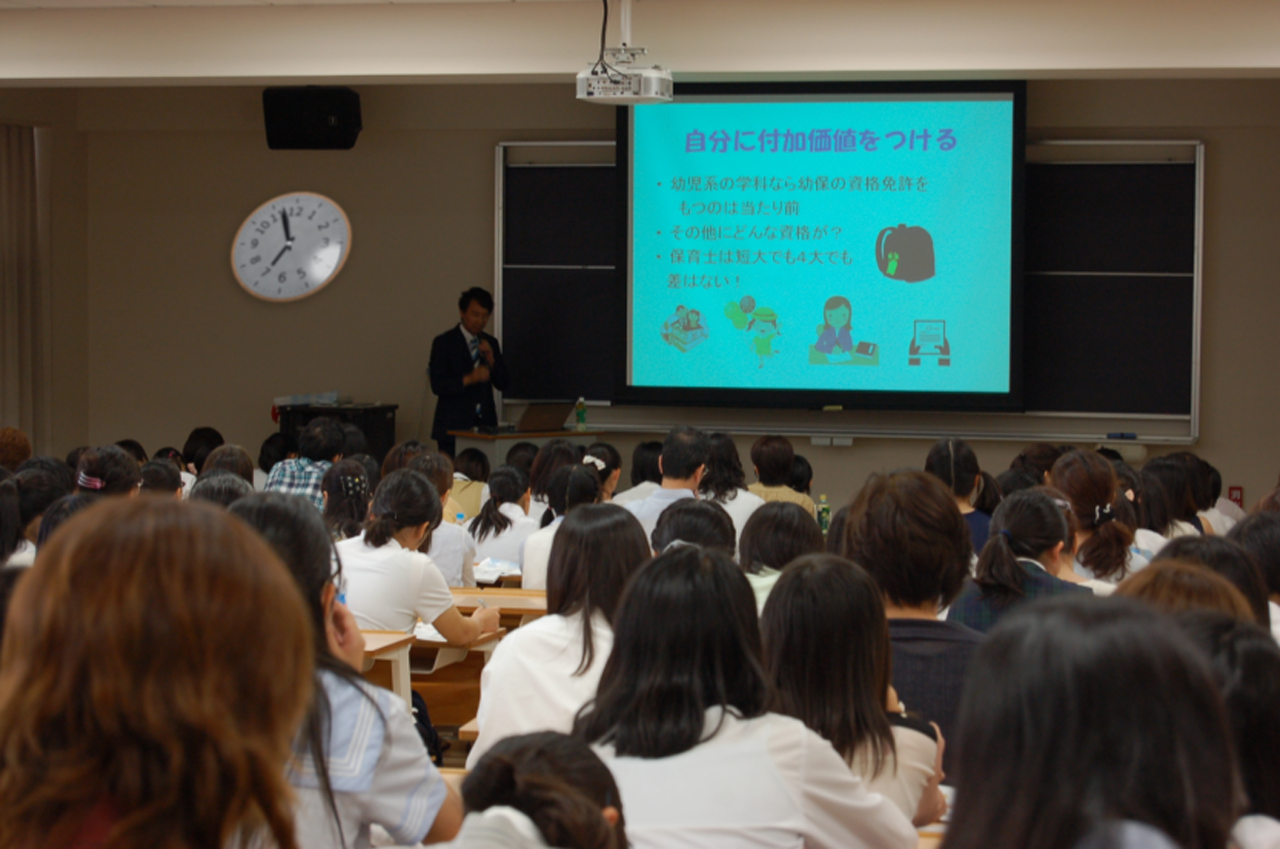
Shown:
6 h 57 min
